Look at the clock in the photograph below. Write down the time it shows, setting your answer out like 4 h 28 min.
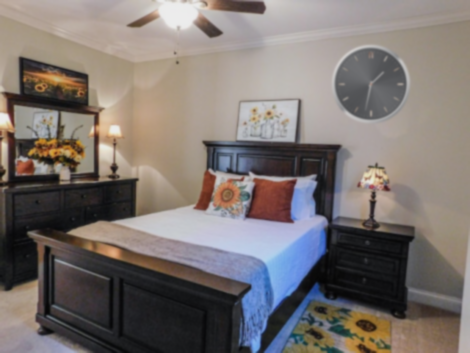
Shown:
1 h 32 min
